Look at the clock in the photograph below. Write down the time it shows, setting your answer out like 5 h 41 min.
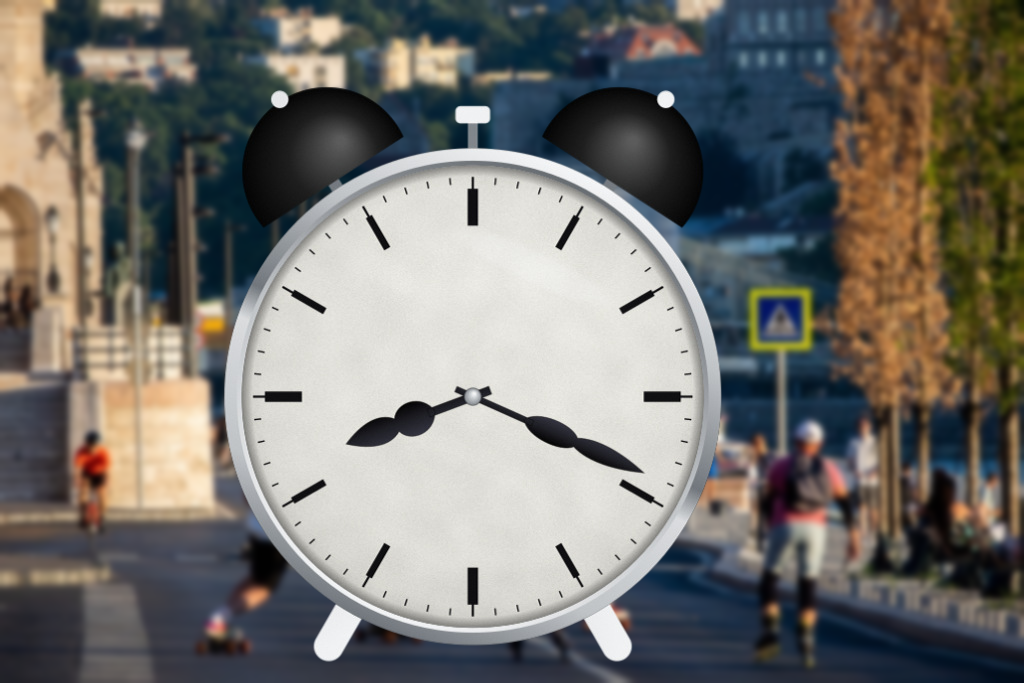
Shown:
8 h 19 min
